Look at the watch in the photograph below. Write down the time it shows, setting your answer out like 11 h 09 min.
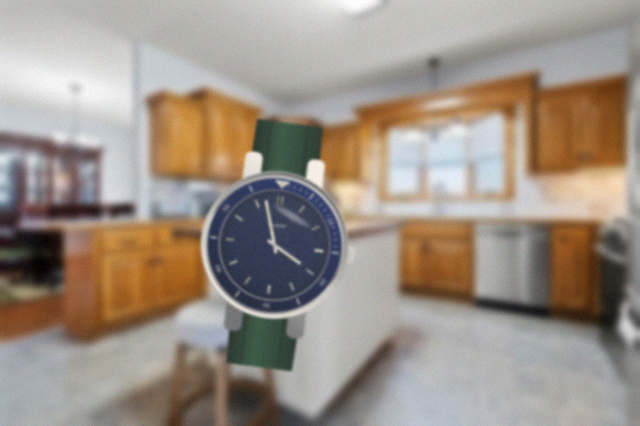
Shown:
3 h 57 min
